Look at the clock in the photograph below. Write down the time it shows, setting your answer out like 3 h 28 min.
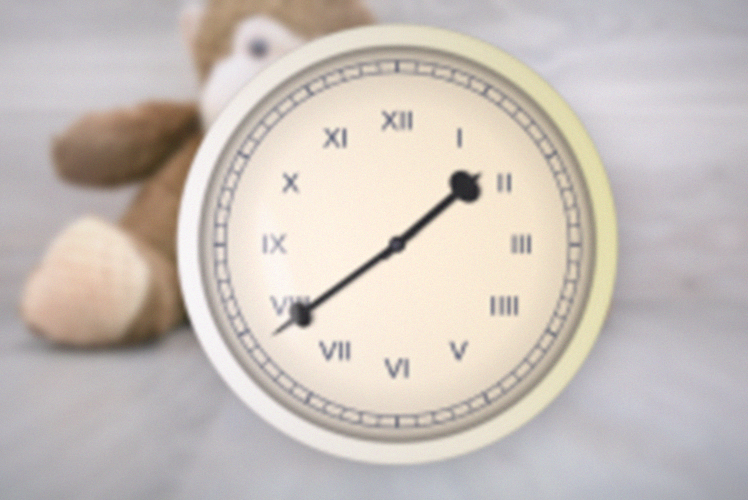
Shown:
1 h 39 min
